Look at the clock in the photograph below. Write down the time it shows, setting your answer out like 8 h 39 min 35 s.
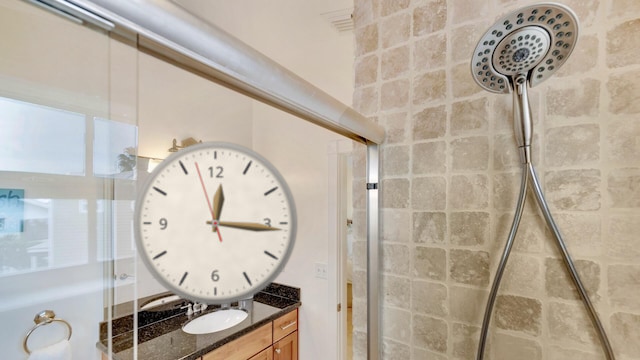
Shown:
12 h 15 min 57 s
